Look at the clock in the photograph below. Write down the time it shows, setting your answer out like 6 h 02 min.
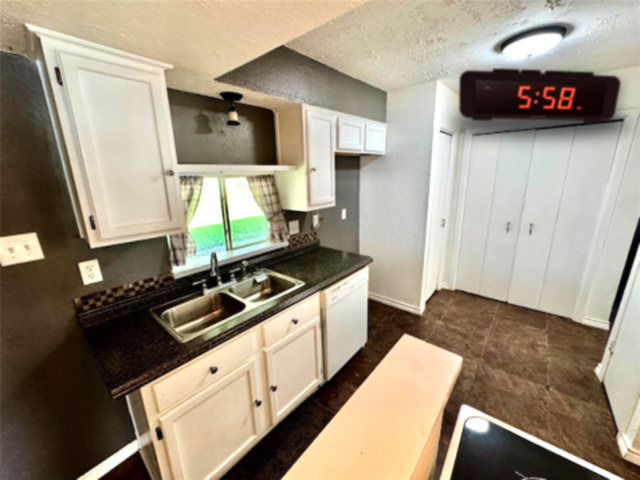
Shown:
5 h 58 min
